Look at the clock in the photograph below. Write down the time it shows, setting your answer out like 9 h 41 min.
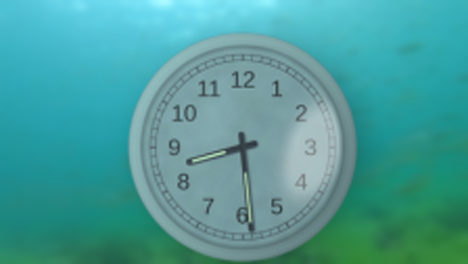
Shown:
8 h 29 min
